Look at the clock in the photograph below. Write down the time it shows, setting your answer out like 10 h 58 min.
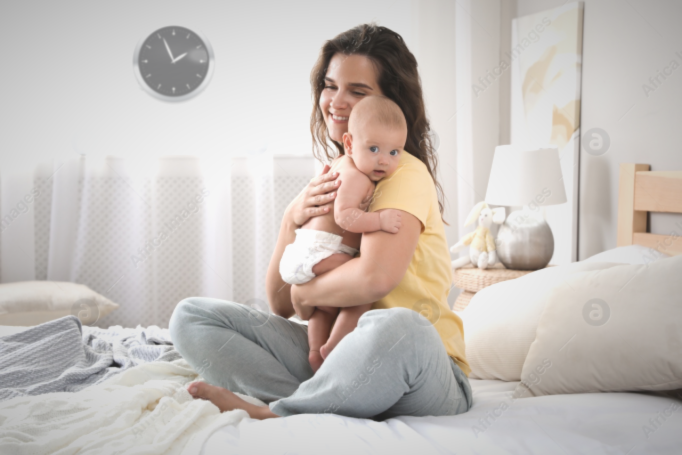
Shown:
1 h 56 min
